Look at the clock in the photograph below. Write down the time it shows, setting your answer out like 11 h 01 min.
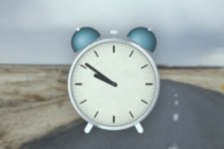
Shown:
9 h 51 min
